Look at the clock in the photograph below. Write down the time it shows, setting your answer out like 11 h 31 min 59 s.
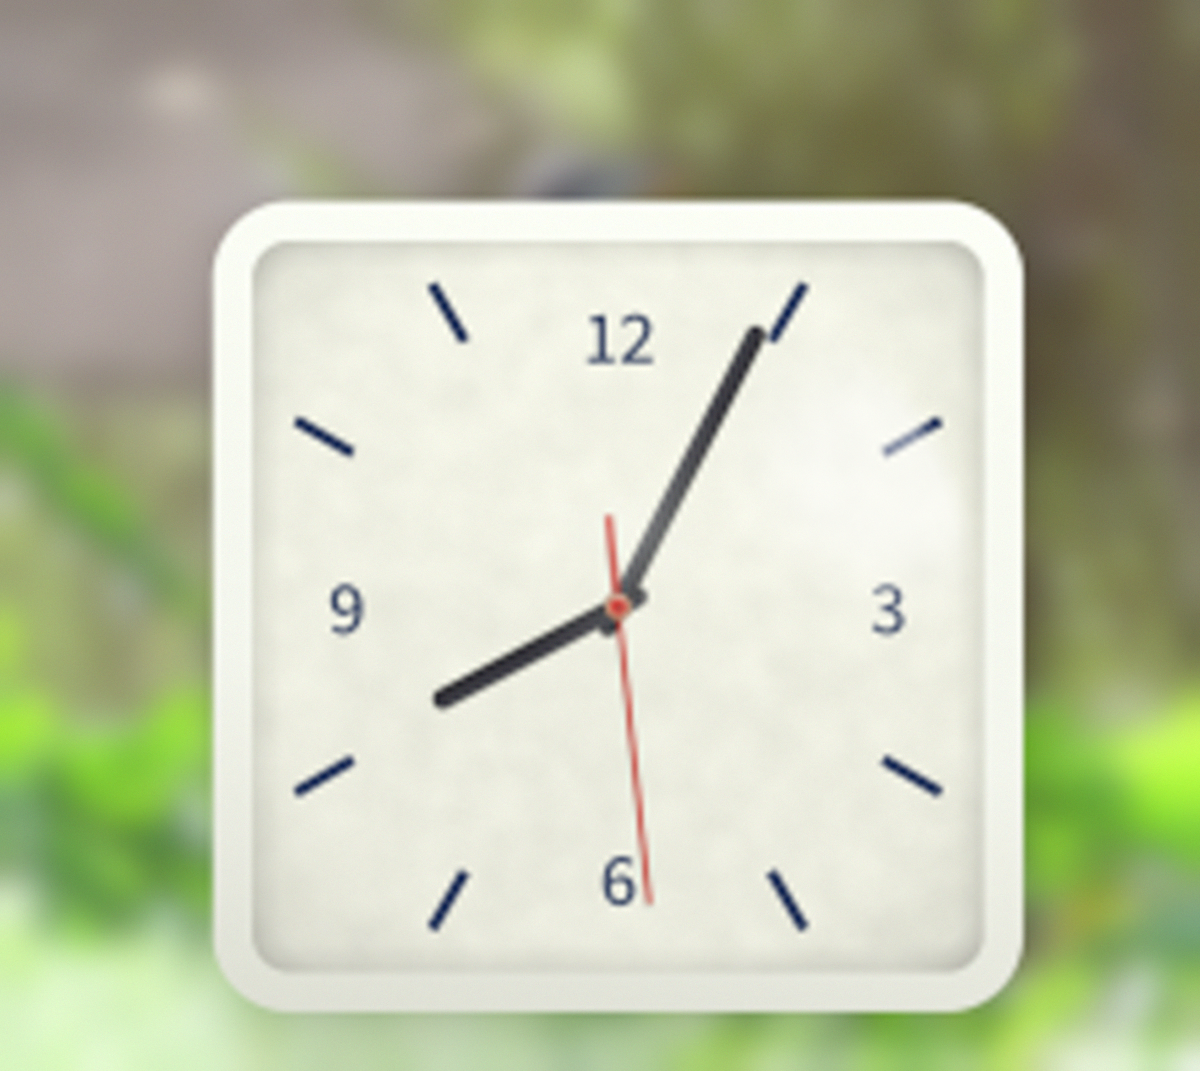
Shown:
8 h 04 min 29 s
